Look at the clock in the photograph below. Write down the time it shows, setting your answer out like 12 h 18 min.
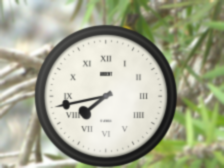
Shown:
7 h 43 min
